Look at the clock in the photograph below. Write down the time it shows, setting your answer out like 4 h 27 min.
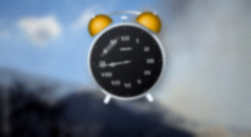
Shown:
8 h 44 min
